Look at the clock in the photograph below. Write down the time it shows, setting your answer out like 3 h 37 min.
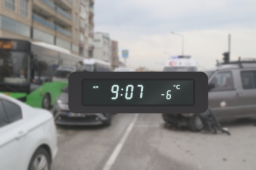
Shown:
9 h 07 min
